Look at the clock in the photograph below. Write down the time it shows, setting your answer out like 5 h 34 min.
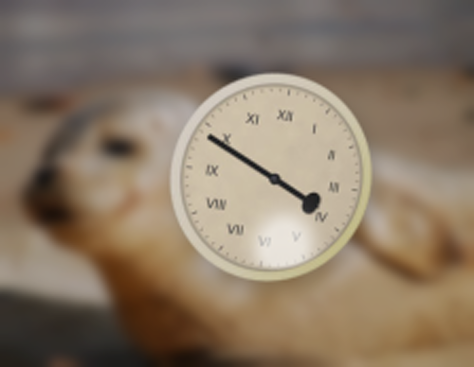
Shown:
3 h 49 min
